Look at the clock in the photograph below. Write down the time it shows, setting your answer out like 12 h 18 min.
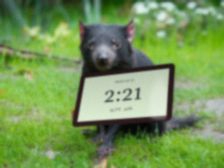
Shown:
2 h 21 min
